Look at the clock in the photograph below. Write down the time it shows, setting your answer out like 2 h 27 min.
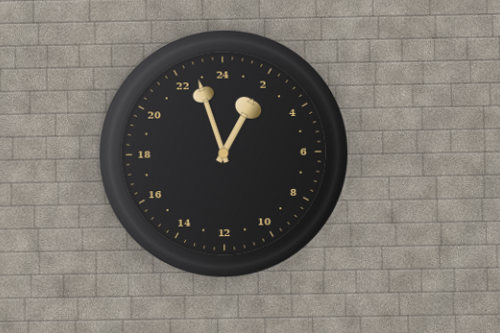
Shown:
1 h 57 min
